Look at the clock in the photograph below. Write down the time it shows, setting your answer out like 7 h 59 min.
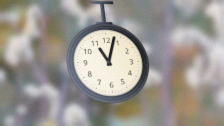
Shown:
11 h 03 min
